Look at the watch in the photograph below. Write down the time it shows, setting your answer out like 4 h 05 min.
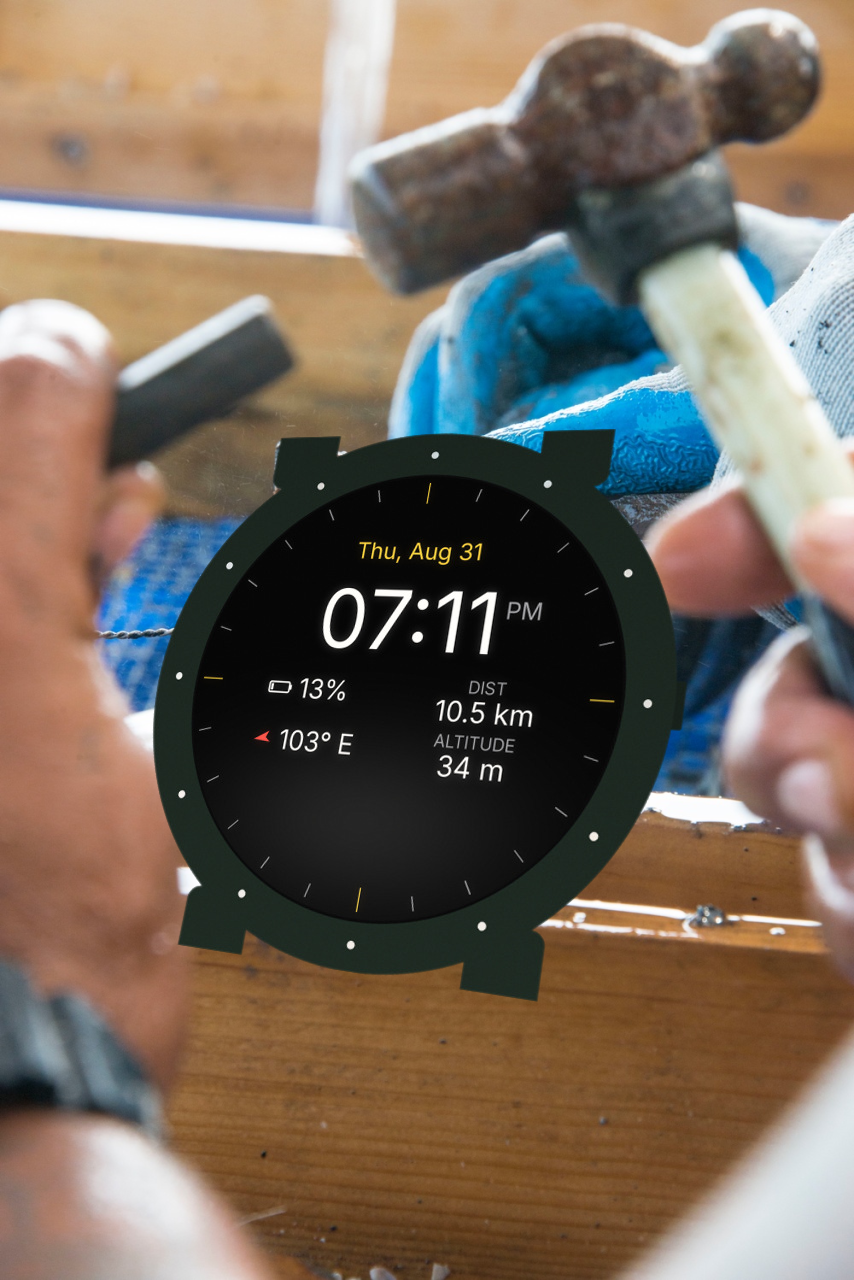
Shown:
7 h 11 min
